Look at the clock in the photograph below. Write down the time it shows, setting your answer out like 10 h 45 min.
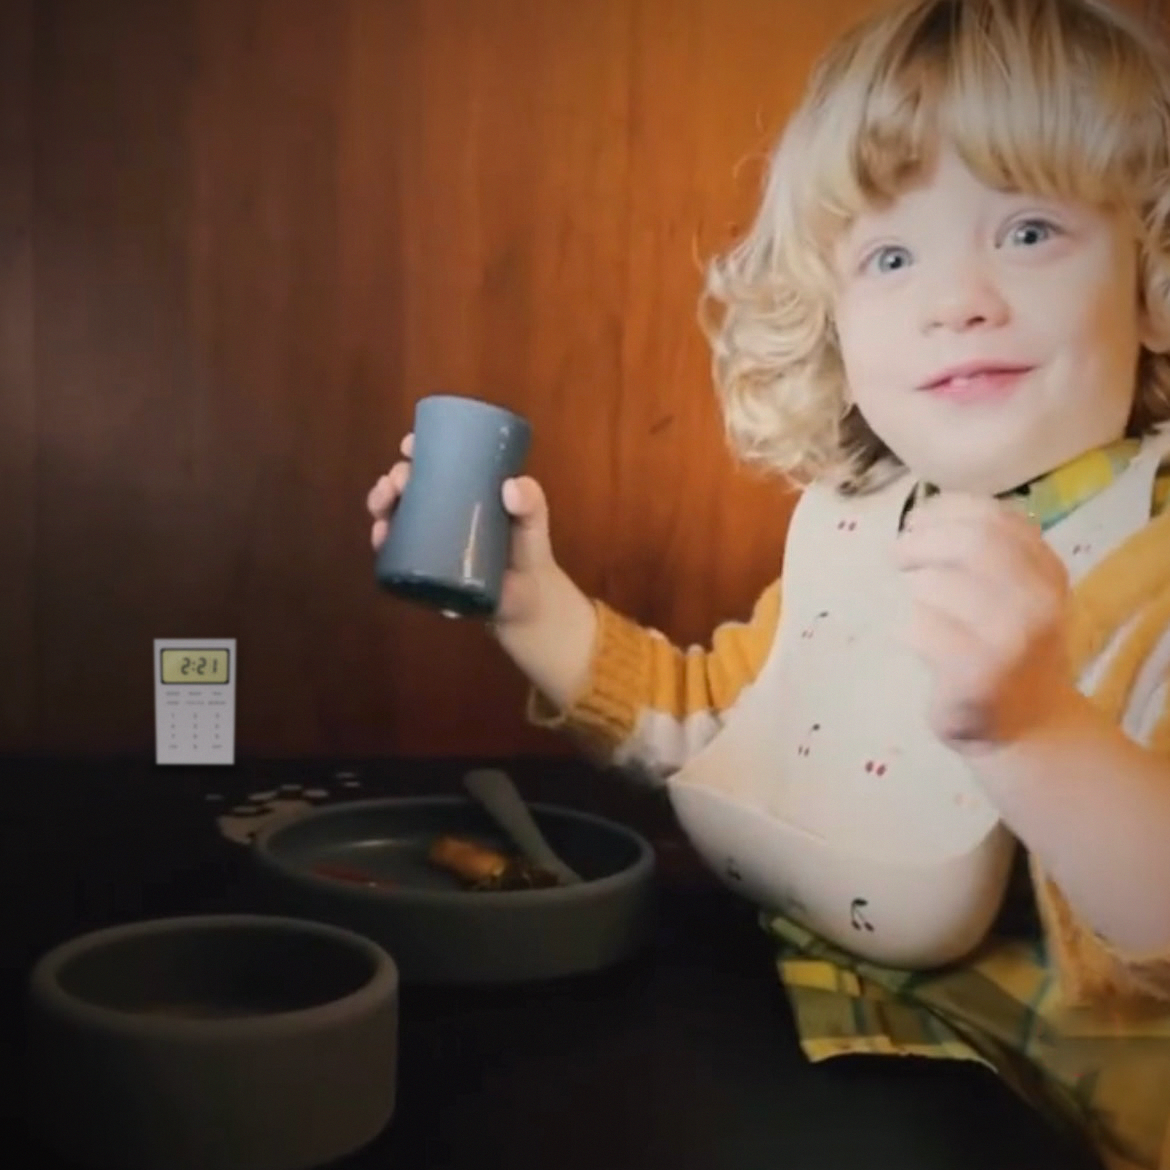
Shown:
2 h 21 min
